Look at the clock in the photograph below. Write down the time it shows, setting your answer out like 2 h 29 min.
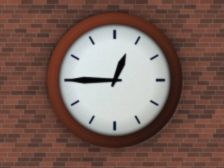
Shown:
12 h 45 min
